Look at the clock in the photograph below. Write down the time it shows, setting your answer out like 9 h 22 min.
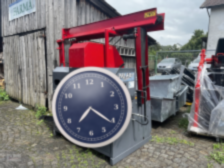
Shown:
7 h 21 min
